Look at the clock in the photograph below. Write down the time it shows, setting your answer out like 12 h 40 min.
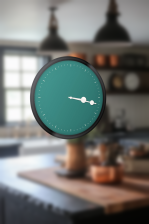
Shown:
3 h 17 min
